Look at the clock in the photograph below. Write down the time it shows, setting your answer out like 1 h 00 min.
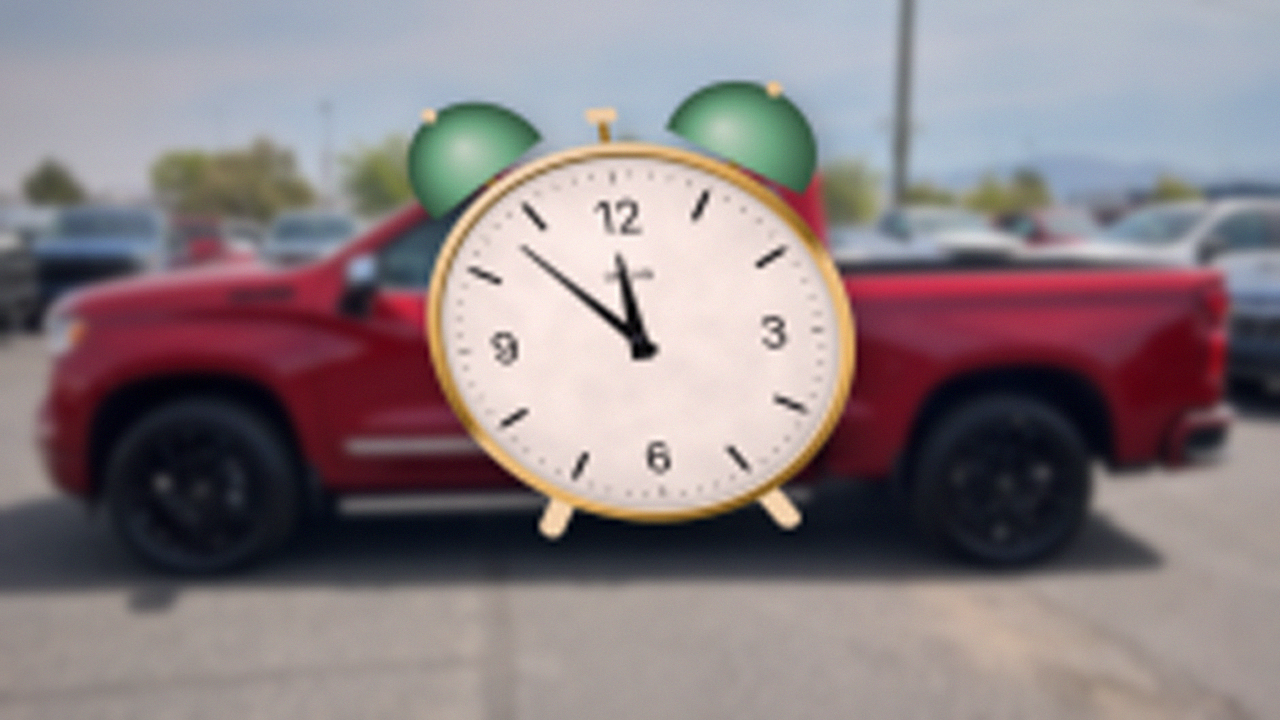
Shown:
11 h 53 min
